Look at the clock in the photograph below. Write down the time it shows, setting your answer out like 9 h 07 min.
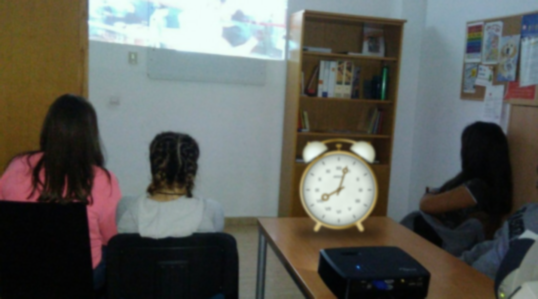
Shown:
8 h 03 min
